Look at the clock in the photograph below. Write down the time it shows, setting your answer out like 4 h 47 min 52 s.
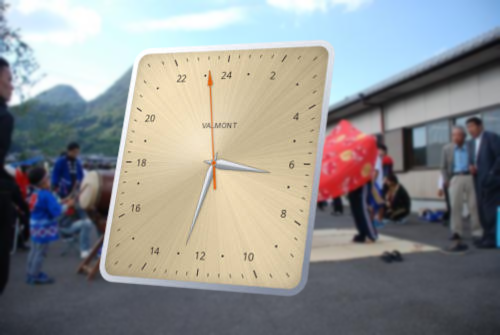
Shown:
6 h 31 min 58 s
